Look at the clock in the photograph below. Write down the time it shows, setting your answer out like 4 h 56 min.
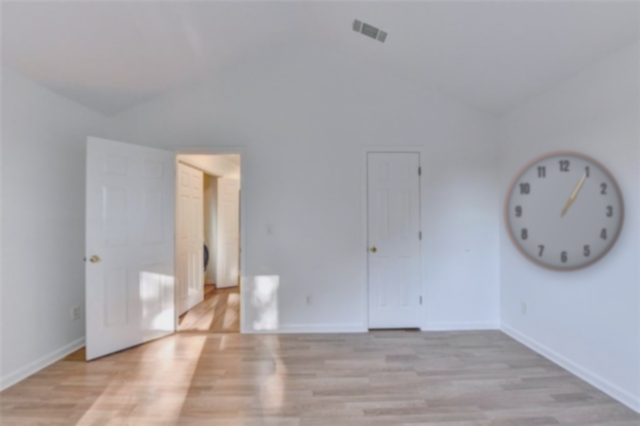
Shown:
1 h 05 min
